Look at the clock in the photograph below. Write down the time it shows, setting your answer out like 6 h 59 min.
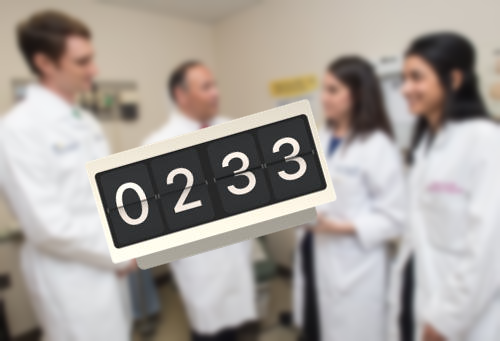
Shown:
2 h 33 min
